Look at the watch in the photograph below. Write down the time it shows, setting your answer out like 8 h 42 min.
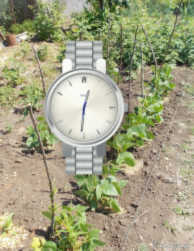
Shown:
12 h 31 min
